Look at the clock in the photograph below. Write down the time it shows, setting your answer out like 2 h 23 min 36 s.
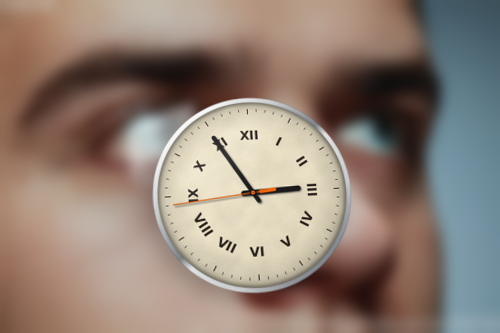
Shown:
2 h 54 min 44 s
